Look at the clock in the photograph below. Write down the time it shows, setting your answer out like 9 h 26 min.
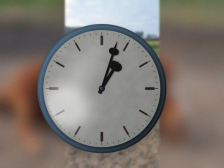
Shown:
1 h 03 min
